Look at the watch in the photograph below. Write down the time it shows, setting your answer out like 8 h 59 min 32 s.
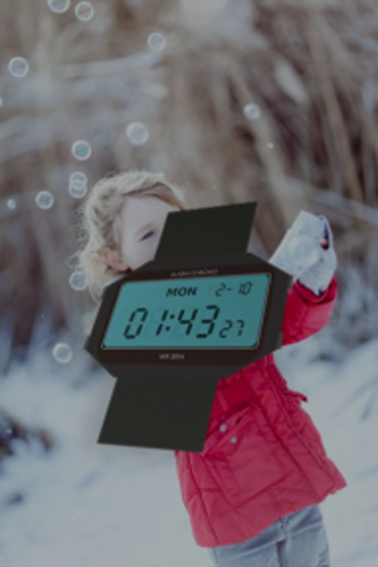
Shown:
1 h 43 min 27 s
